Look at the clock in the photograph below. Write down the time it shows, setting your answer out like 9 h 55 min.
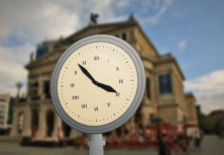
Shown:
3 h 53 min
